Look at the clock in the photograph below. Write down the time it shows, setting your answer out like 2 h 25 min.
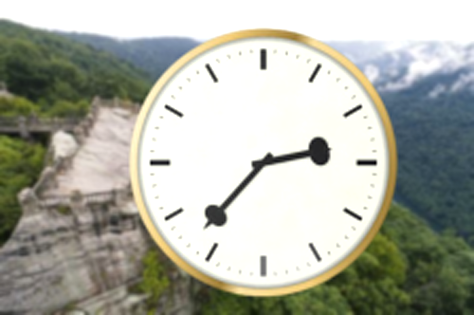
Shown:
2 h 37 min
